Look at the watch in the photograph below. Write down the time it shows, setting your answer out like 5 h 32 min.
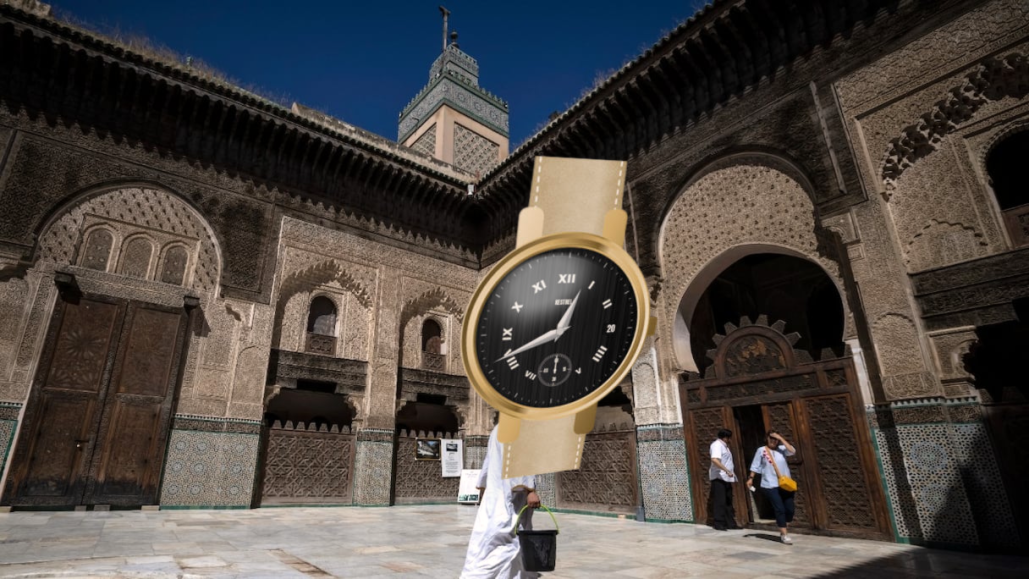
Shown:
12 h 41 min
